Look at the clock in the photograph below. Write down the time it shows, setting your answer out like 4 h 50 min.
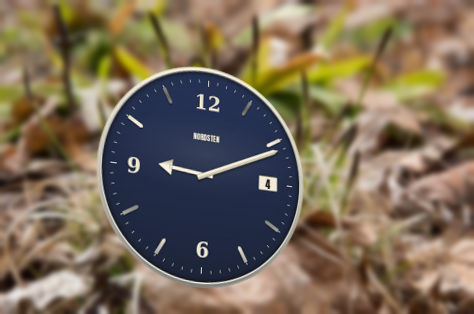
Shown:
9 h 11 min
